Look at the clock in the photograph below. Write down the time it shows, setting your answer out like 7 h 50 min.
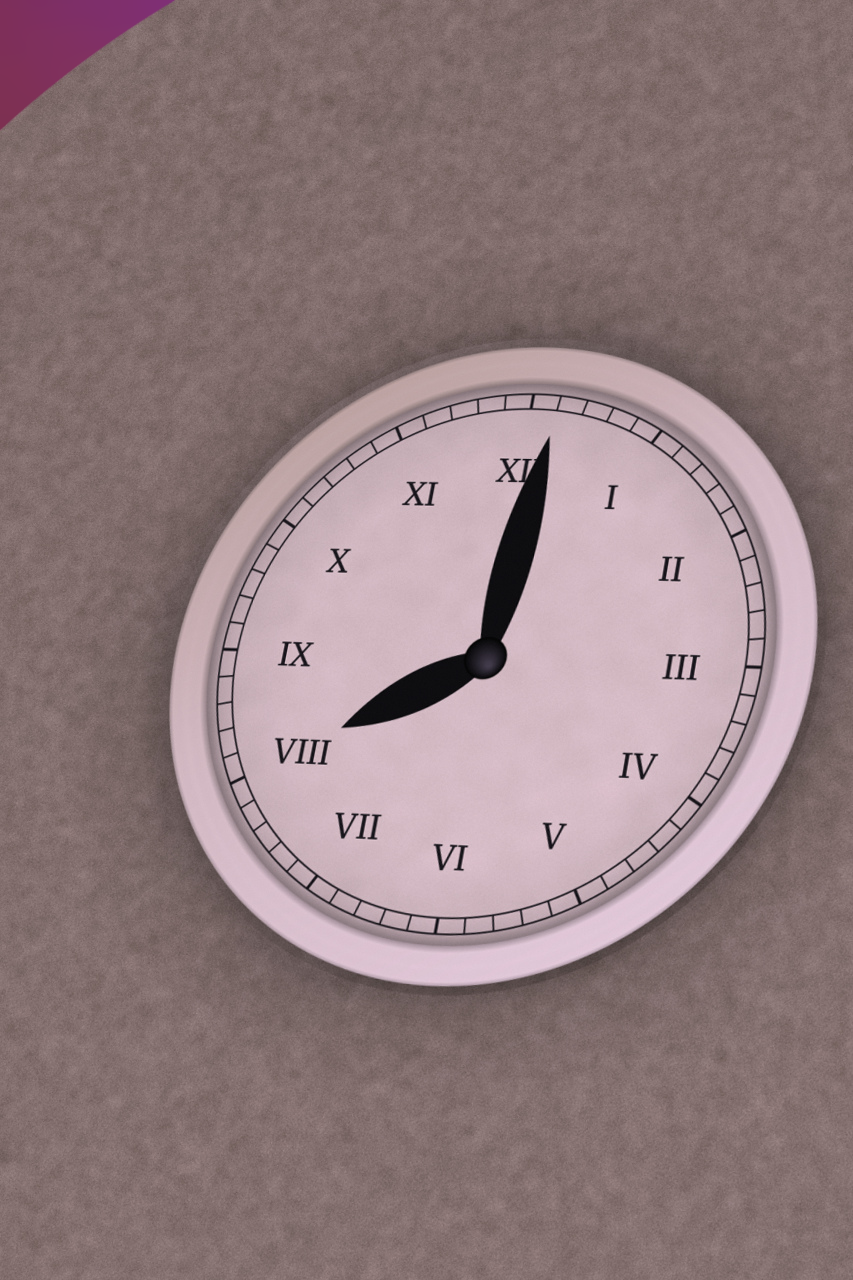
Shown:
8 h 01 min
